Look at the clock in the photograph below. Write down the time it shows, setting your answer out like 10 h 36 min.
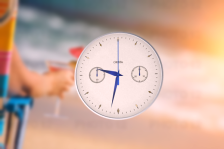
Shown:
9 h 32 min
